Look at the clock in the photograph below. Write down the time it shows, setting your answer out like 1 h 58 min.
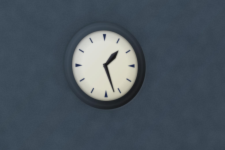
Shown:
1 h 27 min
